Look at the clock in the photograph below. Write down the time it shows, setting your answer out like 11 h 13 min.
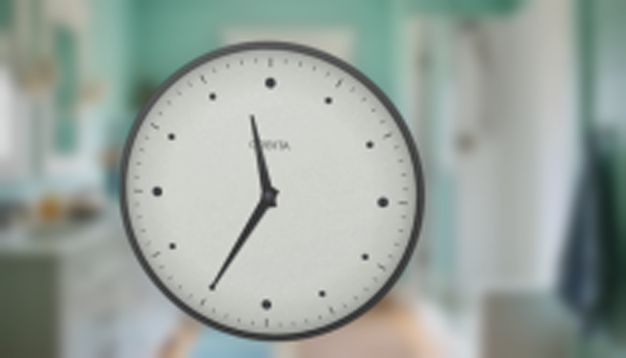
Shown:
11 h 35 min
